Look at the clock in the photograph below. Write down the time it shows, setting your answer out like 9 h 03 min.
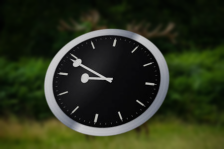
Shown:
8 h 49 min
